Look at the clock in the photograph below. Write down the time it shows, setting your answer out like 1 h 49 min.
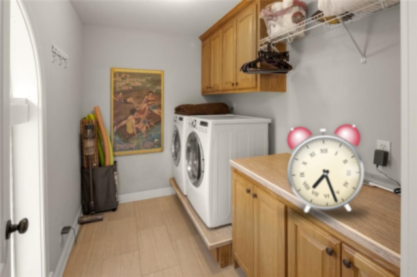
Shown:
7 h 27 min
